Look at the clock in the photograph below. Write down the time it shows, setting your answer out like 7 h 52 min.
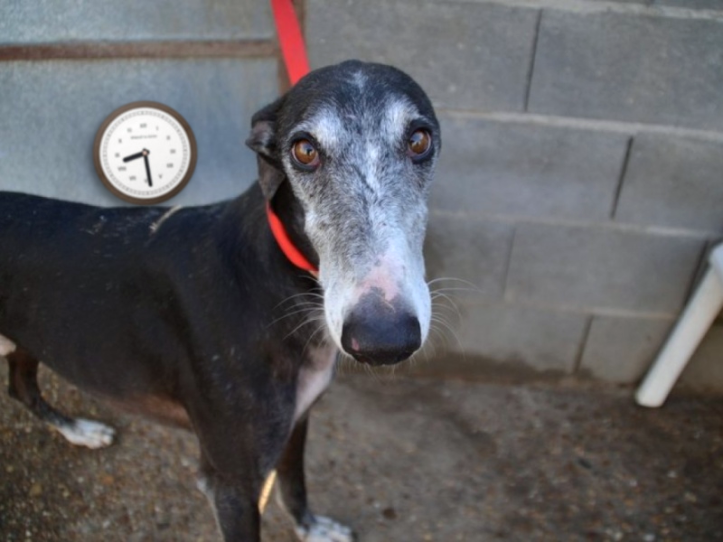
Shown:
8 h 29 min
